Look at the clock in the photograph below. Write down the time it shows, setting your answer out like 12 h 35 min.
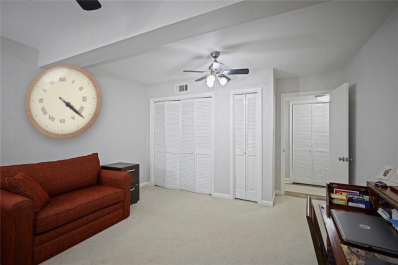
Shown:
4 h 22 min
